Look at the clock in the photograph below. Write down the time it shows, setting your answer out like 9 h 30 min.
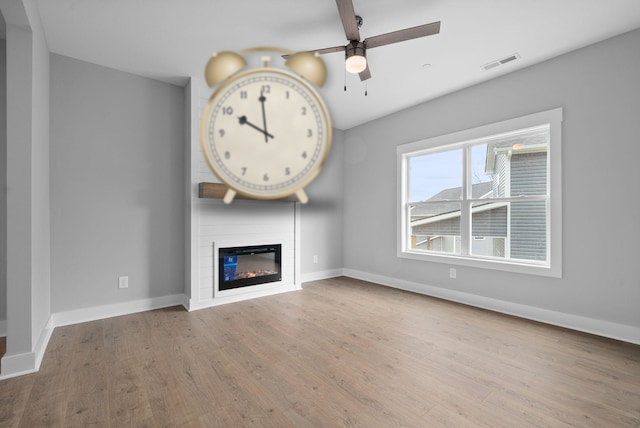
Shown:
9 h 59 min
